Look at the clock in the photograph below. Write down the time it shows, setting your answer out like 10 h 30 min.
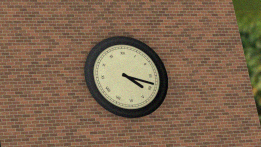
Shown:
4 h 18 min
